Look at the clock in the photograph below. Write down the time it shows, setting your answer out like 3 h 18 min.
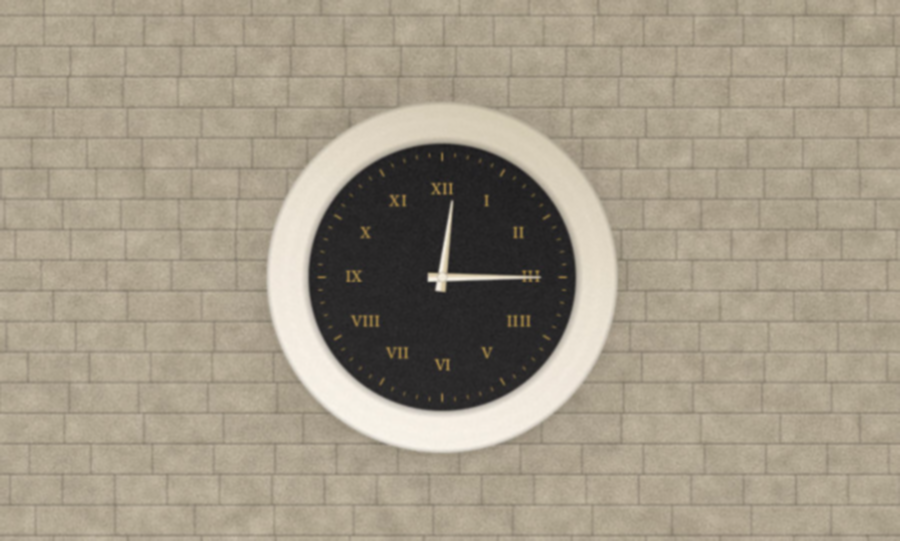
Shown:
12 h 15 min
